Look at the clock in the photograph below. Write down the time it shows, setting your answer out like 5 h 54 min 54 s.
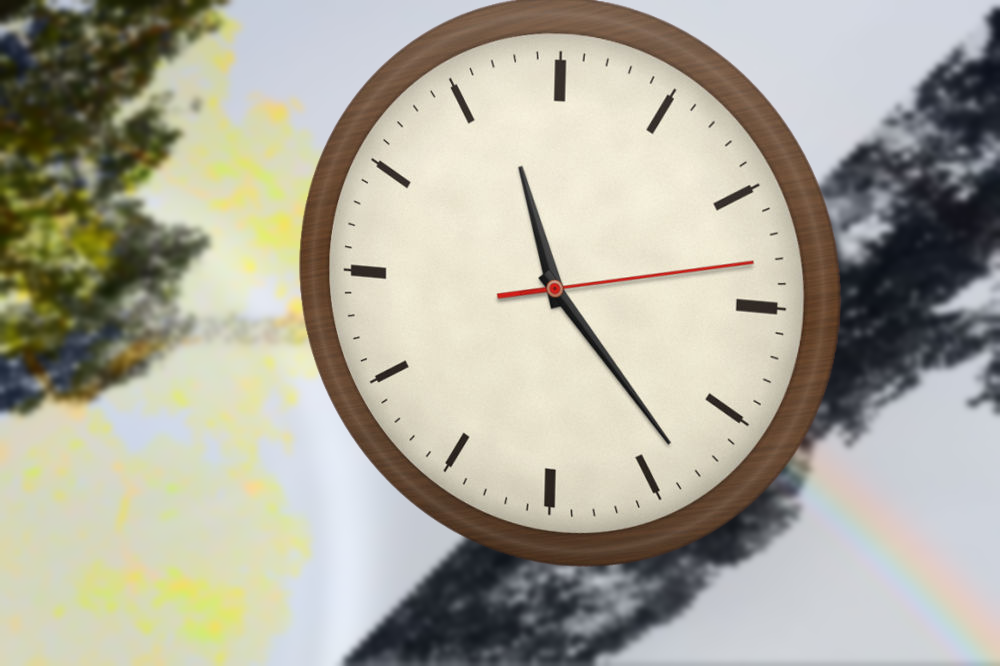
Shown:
11 h 23 min 13 s
